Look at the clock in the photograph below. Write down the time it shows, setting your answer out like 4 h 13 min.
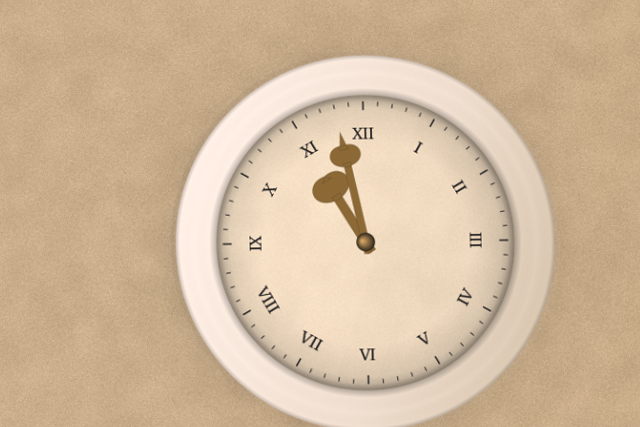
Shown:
10 h 58 min
